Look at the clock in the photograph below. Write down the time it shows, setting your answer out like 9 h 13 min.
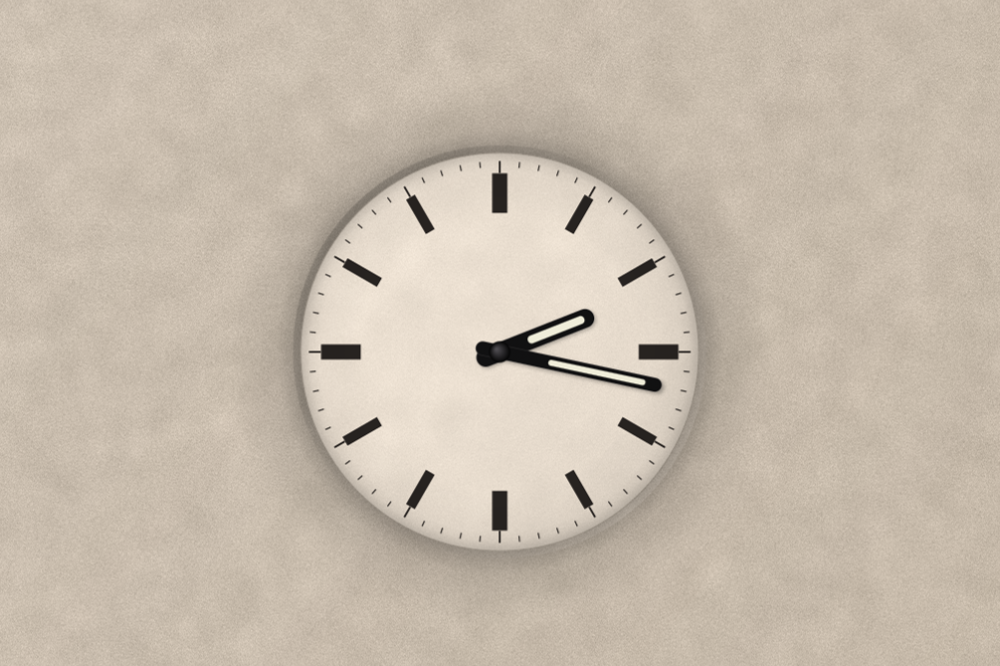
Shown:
2 h 17 min
